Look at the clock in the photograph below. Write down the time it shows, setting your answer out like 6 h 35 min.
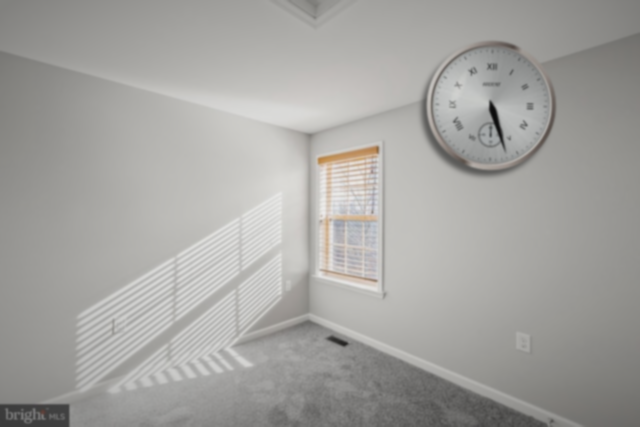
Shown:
5 h 27 min
